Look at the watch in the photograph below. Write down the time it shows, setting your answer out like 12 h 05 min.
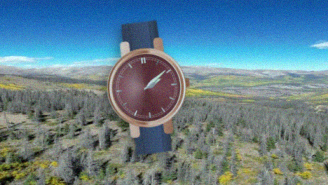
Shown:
2 h 09 min
